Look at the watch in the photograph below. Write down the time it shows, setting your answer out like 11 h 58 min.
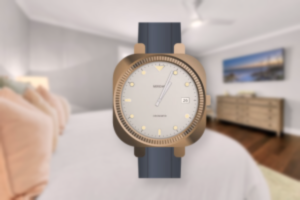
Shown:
1 h 04 min
